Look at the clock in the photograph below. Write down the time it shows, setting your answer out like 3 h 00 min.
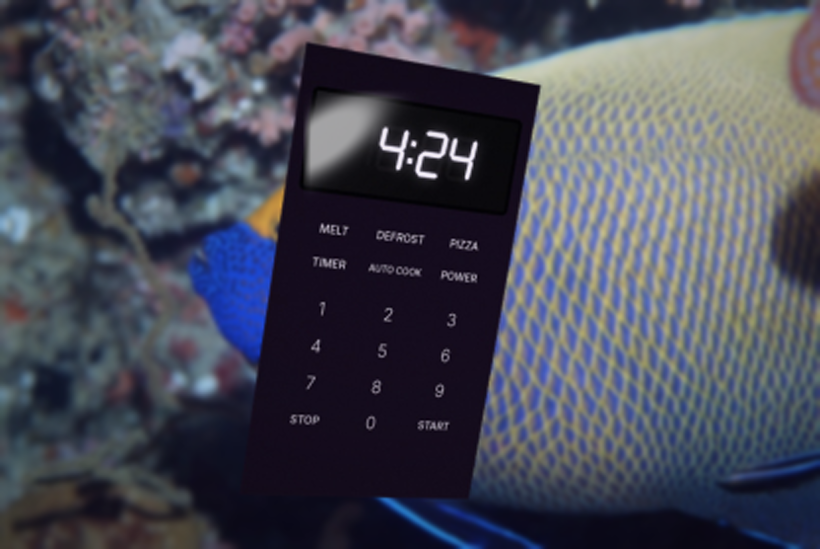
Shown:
4 h 24 min
